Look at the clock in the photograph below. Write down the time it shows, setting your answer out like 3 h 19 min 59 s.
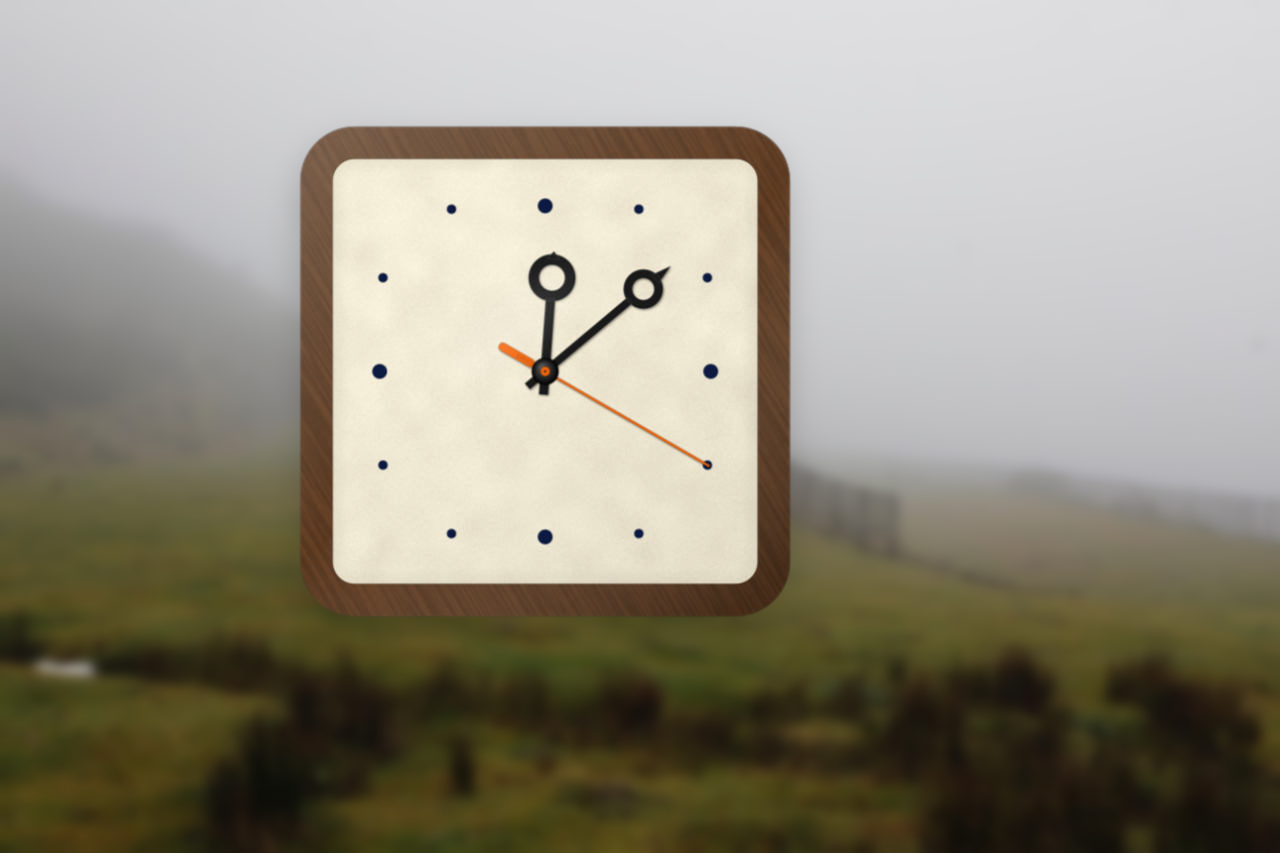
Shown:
12 h 08 min 20 s
